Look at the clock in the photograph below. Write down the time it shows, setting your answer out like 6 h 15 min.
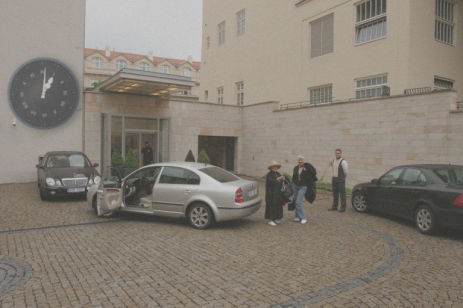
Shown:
1 h 01 min
